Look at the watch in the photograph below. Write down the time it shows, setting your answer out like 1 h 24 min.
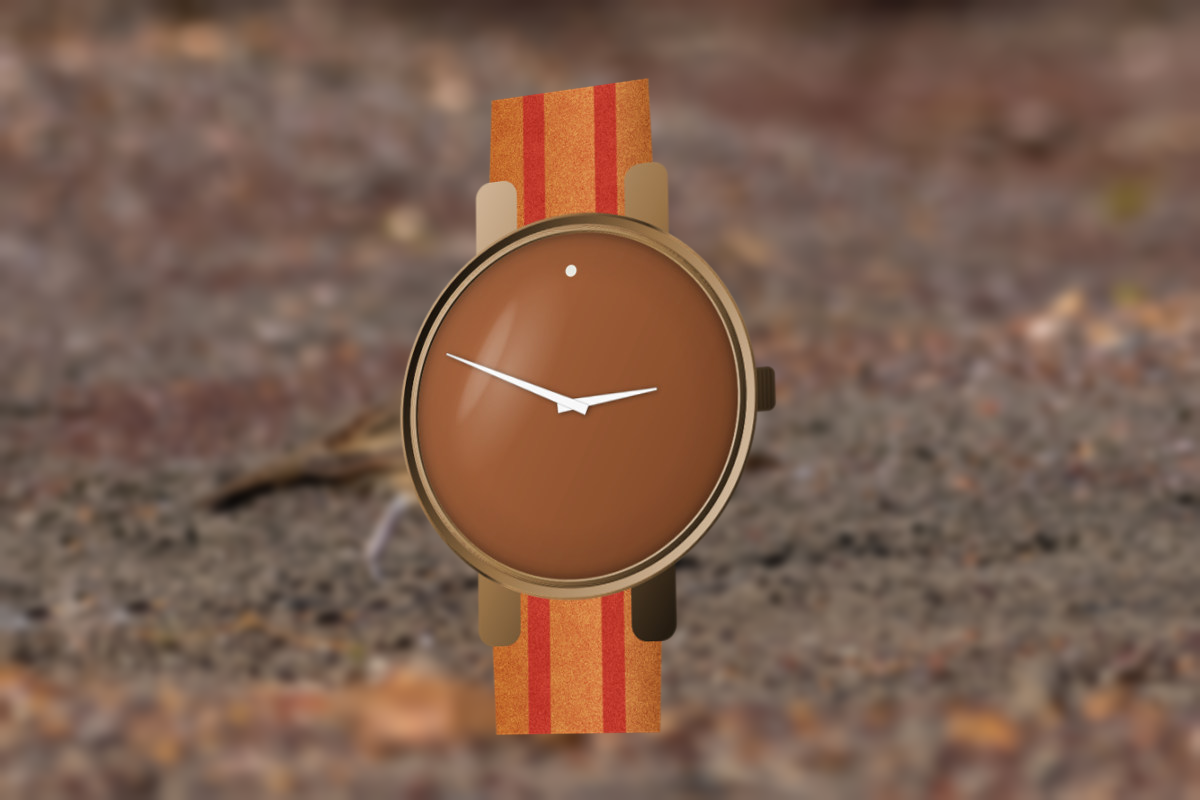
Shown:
2 h 49 min
